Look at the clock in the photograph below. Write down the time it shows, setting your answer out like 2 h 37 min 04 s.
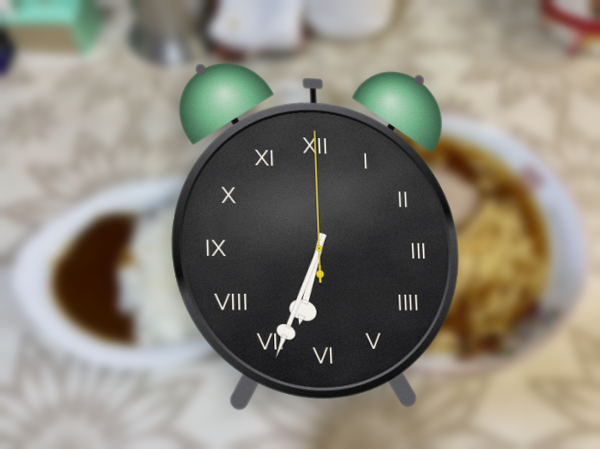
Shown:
6 h 34 min 00 s
